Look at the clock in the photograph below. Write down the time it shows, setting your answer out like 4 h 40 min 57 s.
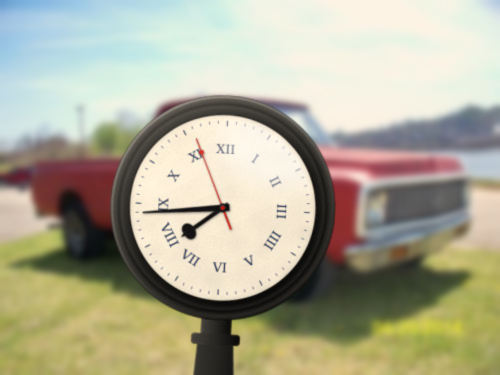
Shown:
7 h 43 min 56 s
